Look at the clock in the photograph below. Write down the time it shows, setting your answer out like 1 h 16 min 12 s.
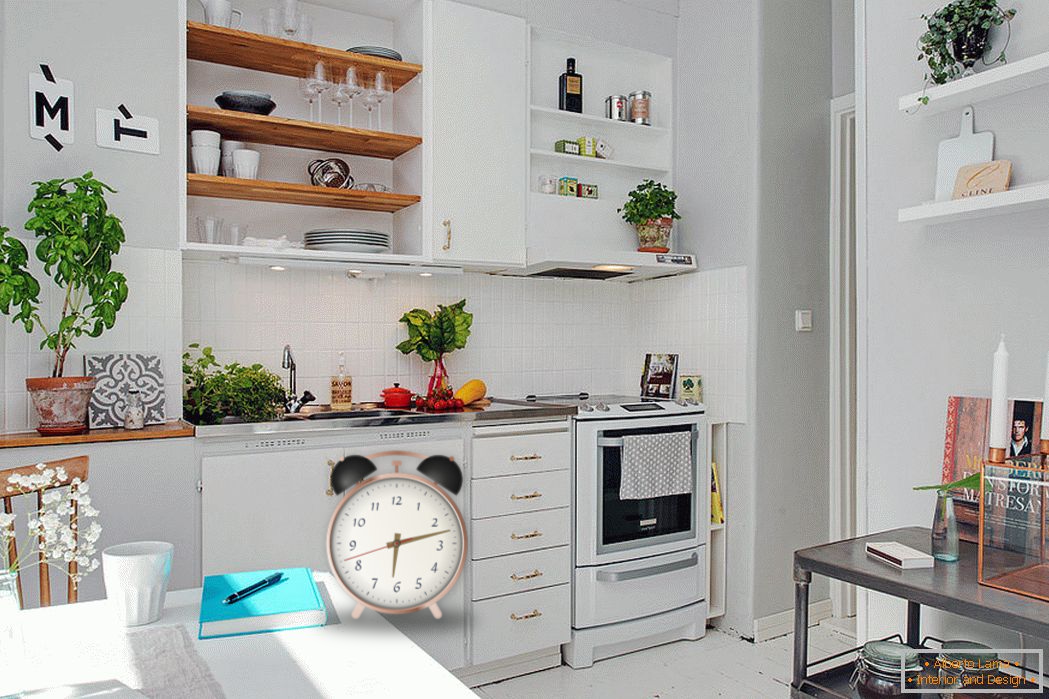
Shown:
6 h 12 min 42 s
